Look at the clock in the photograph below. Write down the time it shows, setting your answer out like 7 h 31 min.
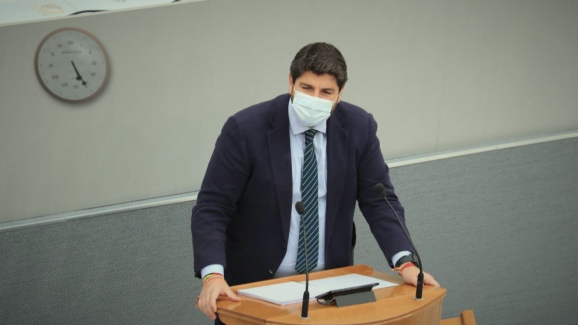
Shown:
5 h 26 min
